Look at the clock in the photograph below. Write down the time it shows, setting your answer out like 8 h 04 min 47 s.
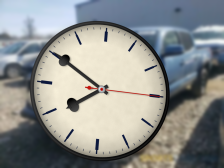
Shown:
7 h 50 min 15 s
